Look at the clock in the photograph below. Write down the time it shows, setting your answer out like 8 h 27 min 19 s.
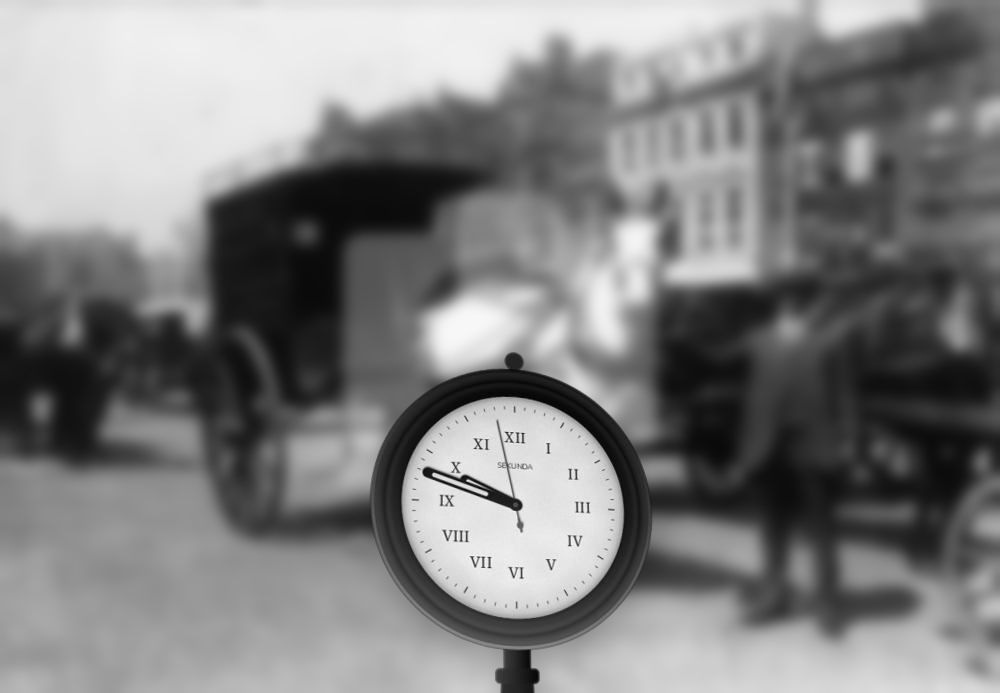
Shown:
9 h 47 min 58 s
